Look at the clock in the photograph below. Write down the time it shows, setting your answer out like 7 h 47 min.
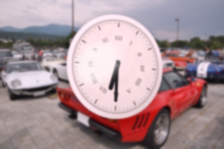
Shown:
6 h 30 min
